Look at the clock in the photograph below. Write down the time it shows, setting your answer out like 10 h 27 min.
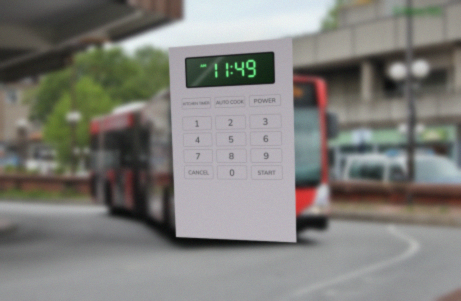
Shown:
11 h 49 min
